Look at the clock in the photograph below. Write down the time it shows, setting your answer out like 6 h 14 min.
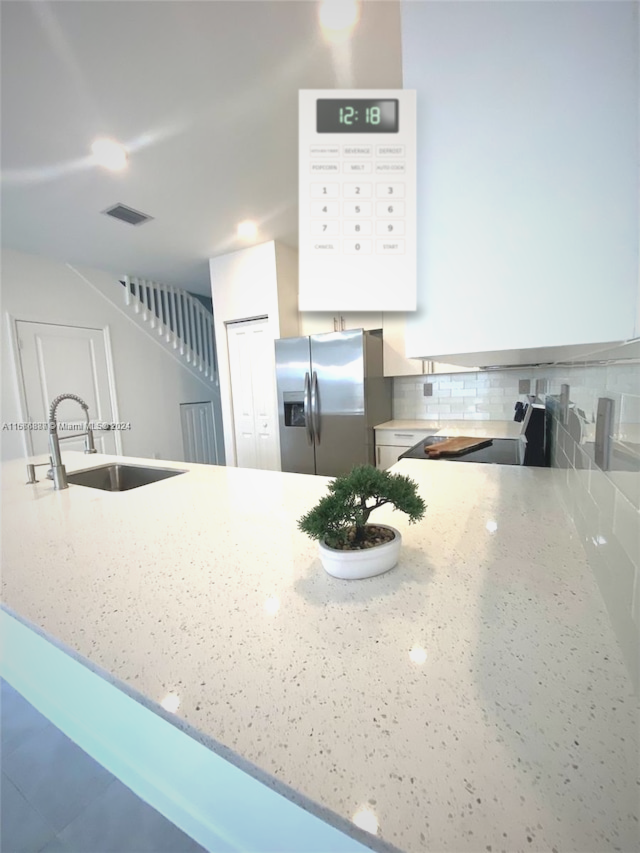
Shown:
12 h 18 min
